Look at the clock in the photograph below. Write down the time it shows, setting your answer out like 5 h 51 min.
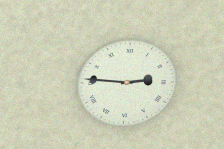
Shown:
2 h 46 min
